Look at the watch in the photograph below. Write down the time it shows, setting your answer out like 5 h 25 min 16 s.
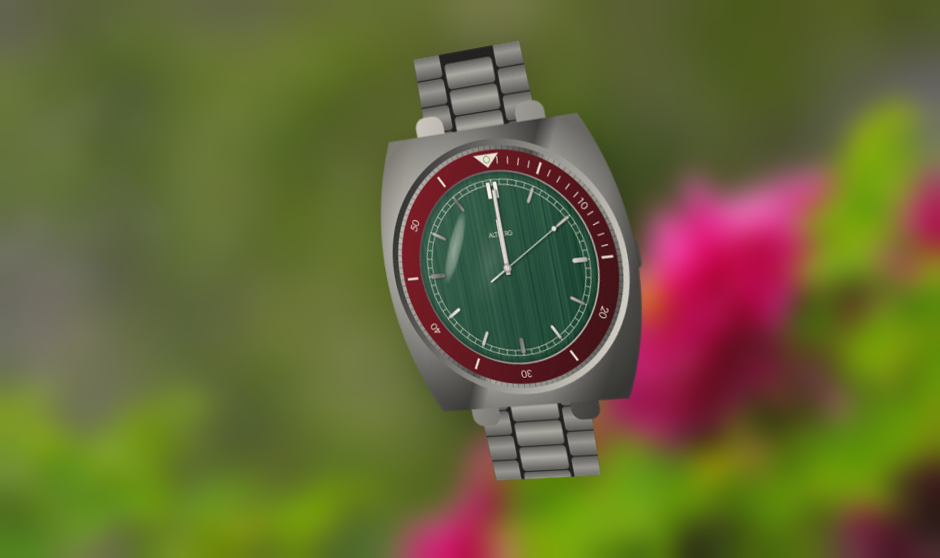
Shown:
12 h 00 min 10 s
